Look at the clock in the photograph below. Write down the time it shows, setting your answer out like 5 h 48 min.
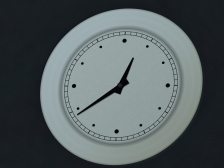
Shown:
12 h 39 min
